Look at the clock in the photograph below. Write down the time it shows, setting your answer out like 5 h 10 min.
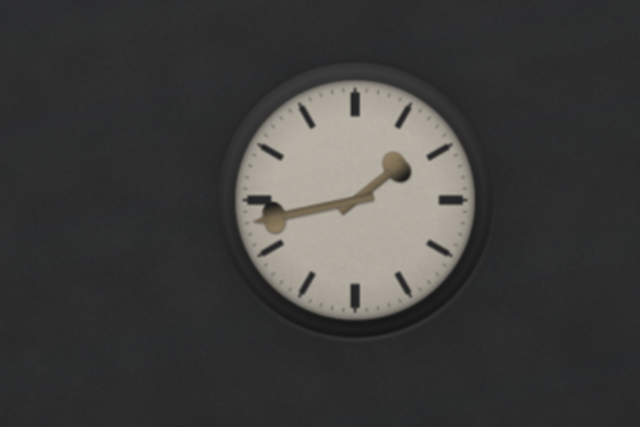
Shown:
1 h 43 min
